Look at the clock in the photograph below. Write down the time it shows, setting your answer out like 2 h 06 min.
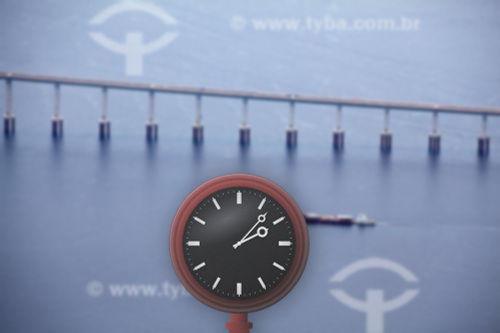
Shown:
2 h 07 min
